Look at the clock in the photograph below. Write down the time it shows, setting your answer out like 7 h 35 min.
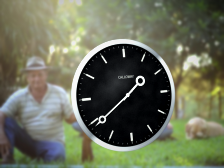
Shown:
1 h 39 min
